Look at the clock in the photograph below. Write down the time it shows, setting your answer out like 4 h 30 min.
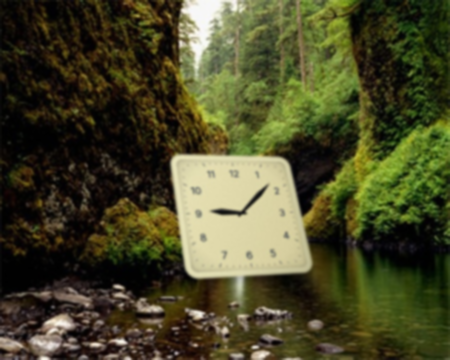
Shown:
9 h 08 min
